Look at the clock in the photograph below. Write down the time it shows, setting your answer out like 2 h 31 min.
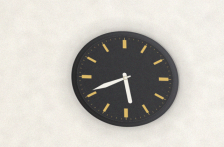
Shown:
5 h 41 min
